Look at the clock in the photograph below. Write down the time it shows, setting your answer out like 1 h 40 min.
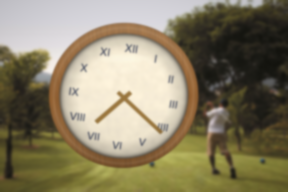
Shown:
7 h 21 min
